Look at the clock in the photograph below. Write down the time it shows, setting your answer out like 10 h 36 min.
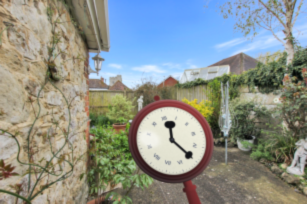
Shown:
12 h 25 min
